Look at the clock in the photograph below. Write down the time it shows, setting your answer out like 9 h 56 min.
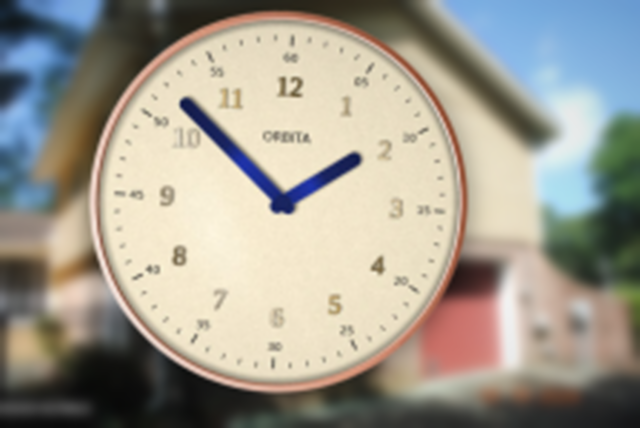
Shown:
1 h 52 min
